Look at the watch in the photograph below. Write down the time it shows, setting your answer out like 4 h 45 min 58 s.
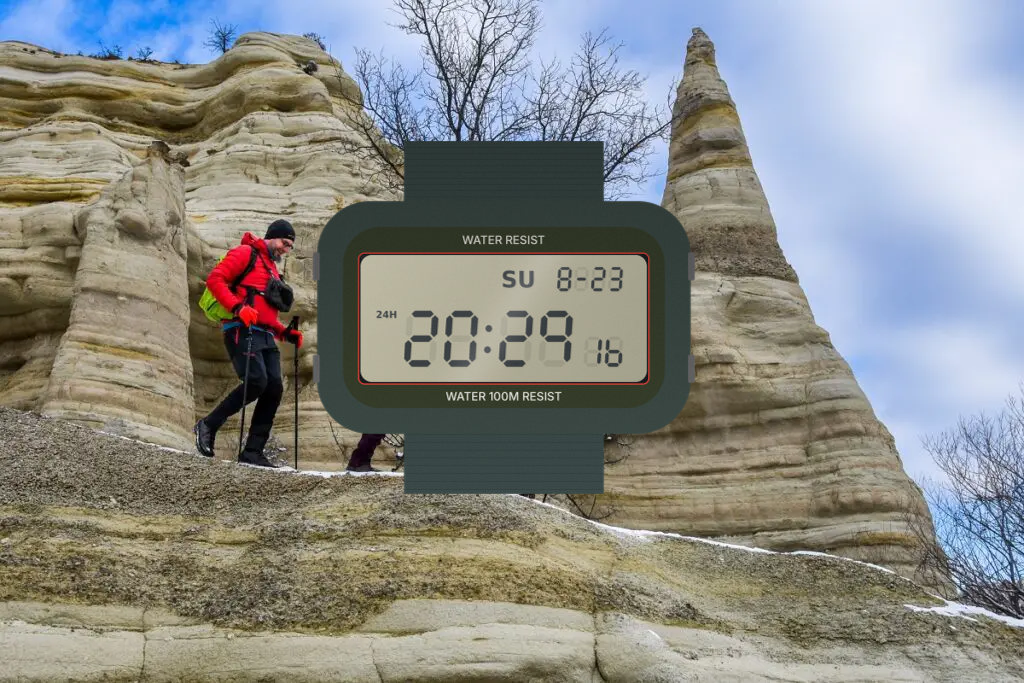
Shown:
20 h 29 min 16 s
